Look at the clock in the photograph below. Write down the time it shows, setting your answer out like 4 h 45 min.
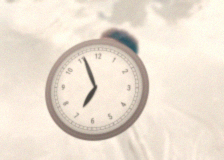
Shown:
6 h 56 min
